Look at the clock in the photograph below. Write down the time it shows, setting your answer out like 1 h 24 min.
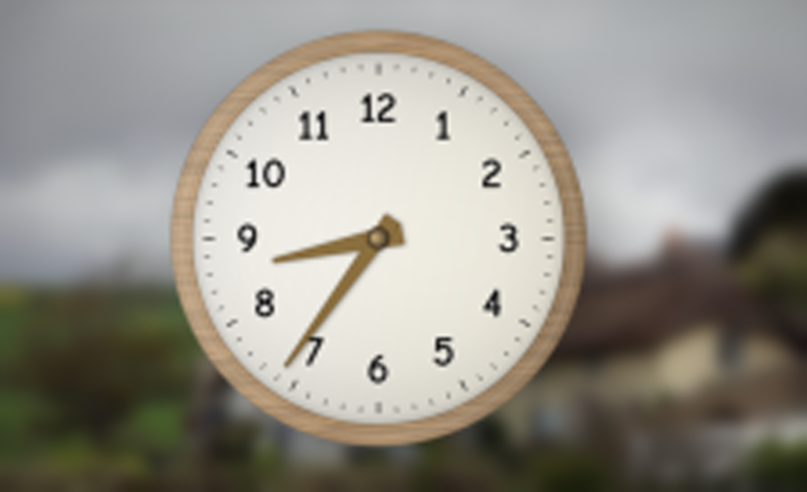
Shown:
8 h 36 min
